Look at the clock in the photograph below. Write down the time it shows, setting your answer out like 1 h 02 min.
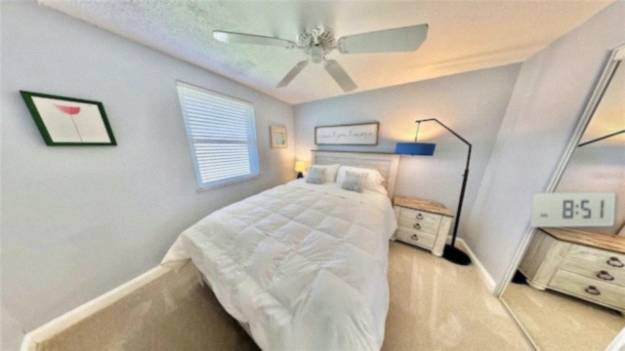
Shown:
8 h 51 min
